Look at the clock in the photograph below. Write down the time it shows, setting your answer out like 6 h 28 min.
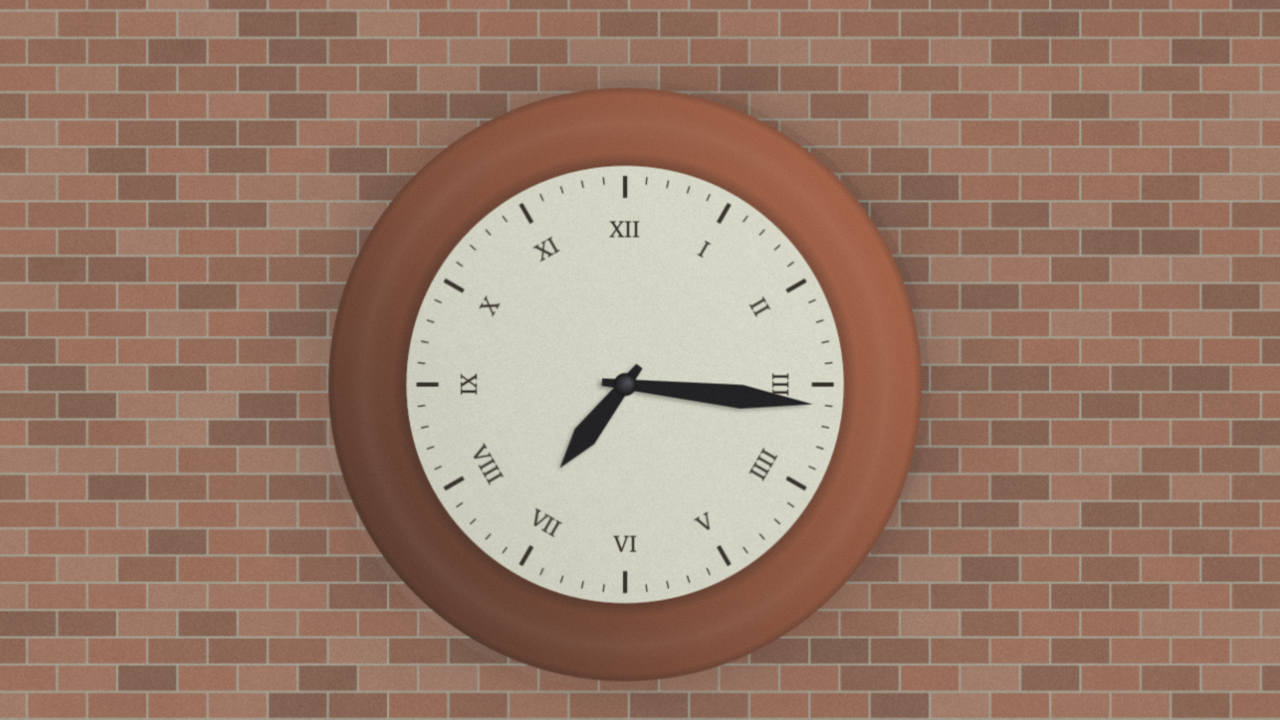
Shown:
7 h 16 min
